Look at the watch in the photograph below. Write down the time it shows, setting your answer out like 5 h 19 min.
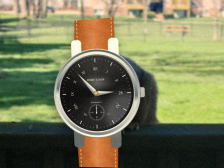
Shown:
2 h 53 min
